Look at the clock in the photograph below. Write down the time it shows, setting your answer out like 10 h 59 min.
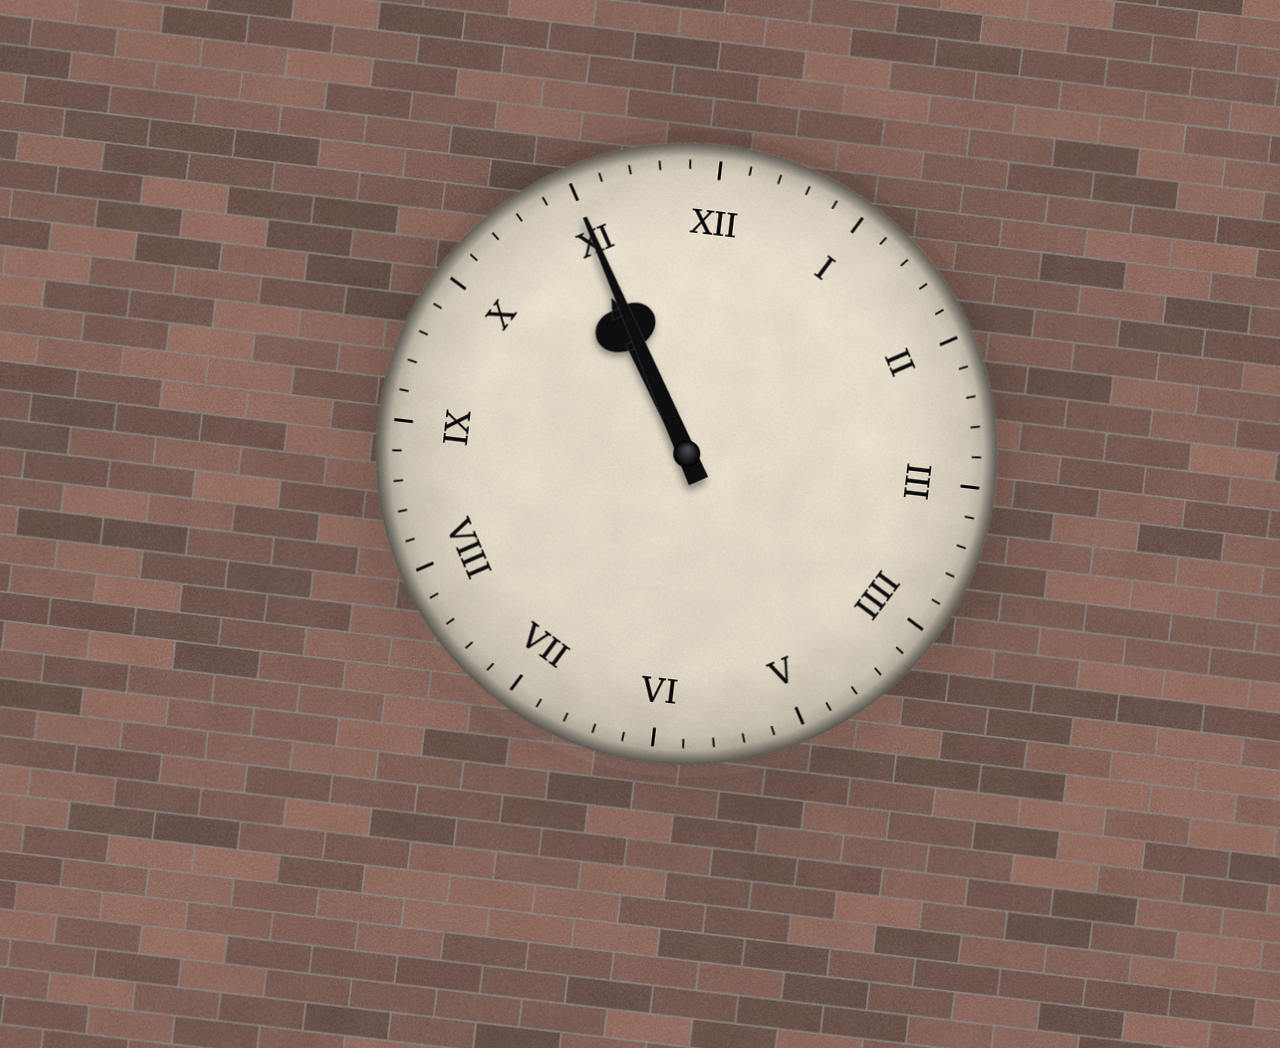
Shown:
10 h 55 min
